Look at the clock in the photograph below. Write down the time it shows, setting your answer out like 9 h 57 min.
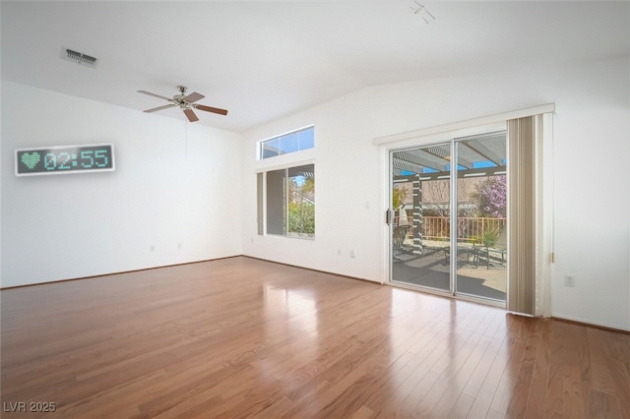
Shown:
2 h 55 min
